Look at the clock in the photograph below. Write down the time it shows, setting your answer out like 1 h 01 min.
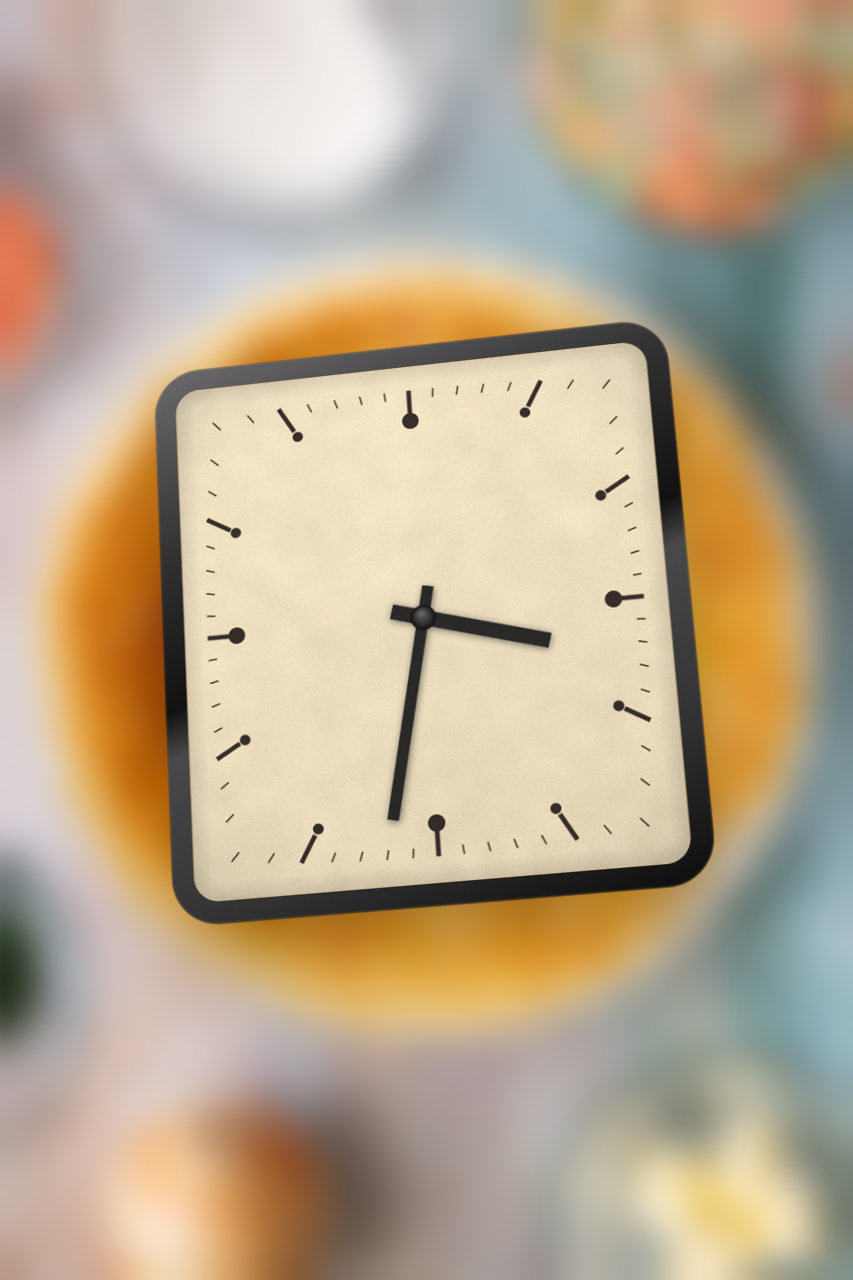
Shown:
3 h 32 min
